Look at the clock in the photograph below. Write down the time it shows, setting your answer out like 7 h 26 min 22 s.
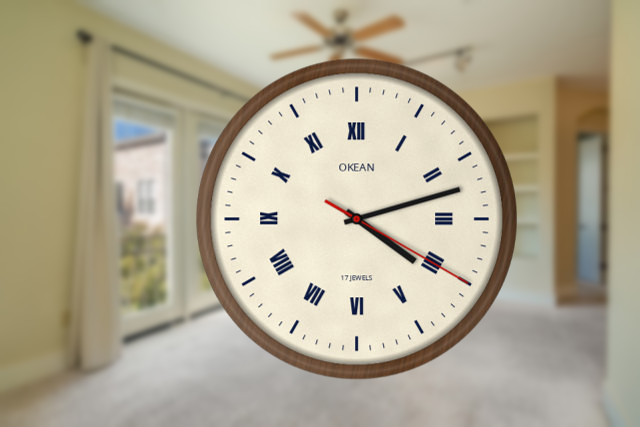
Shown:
4 h 12 min 20 s
